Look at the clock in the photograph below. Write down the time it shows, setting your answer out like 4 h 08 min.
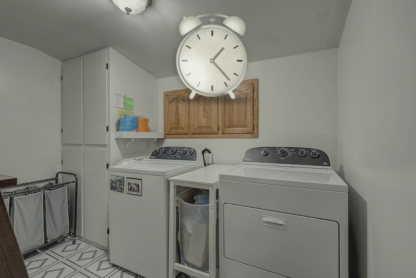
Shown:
1 h 23 min
